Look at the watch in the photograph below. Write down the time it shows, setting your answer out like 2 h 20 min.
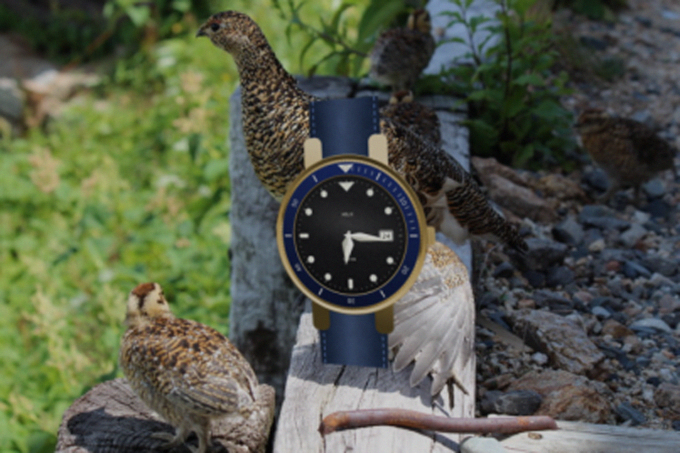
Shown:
6 h 16 min
